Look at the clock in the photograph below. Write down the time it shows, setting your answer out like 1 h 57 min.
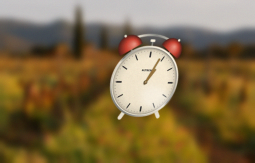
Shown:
1 h 04 min
